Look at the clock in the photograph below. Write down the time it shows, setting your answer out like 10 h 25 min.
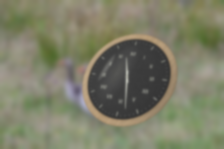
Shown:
11 h 28 min
